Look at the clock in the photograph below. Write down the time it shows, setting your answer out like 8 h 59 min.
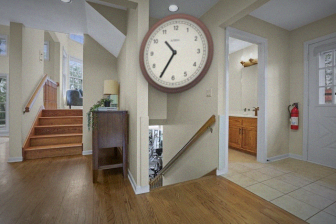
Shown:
10 h 35 min
